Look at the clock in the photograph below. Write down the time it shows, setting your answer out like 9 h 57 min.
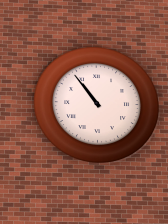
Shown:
10 h 54 min
